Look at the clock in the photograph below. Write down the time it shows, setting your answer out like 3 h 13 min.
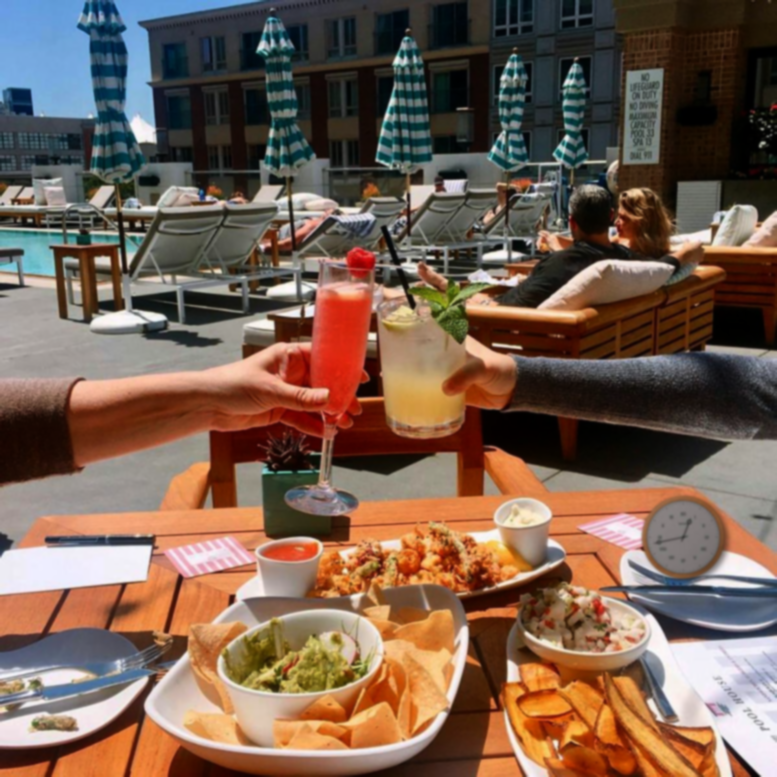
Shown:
12 h 43 min
